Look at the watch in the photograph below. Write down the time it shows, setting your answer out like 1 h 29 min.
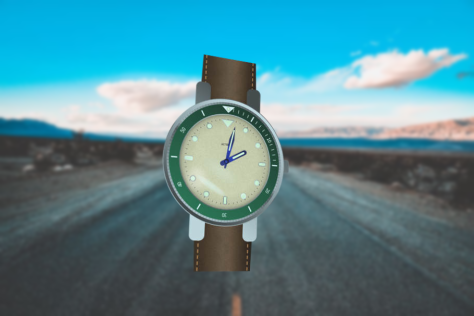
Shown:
2 h 02 min
